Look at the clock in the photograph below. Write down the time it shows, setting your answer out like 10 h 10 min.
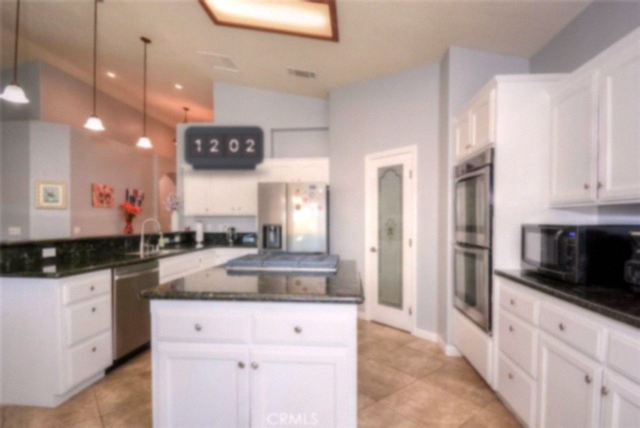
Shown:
12 h 02 min
